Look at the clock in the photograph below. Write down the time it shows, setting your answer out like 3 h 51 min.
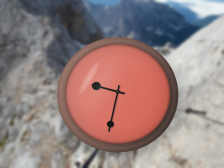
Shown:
9 h 32 min
